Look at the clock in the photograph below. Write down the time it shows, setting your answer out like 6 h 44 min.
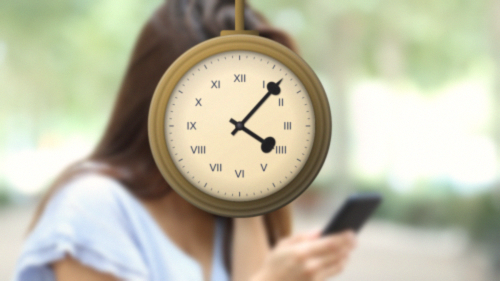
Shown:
4 h 07 min
